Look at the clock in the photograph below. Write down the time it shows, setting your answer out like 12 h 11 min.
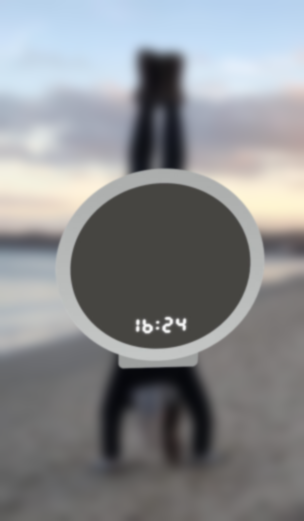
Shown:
16 h 24 min
